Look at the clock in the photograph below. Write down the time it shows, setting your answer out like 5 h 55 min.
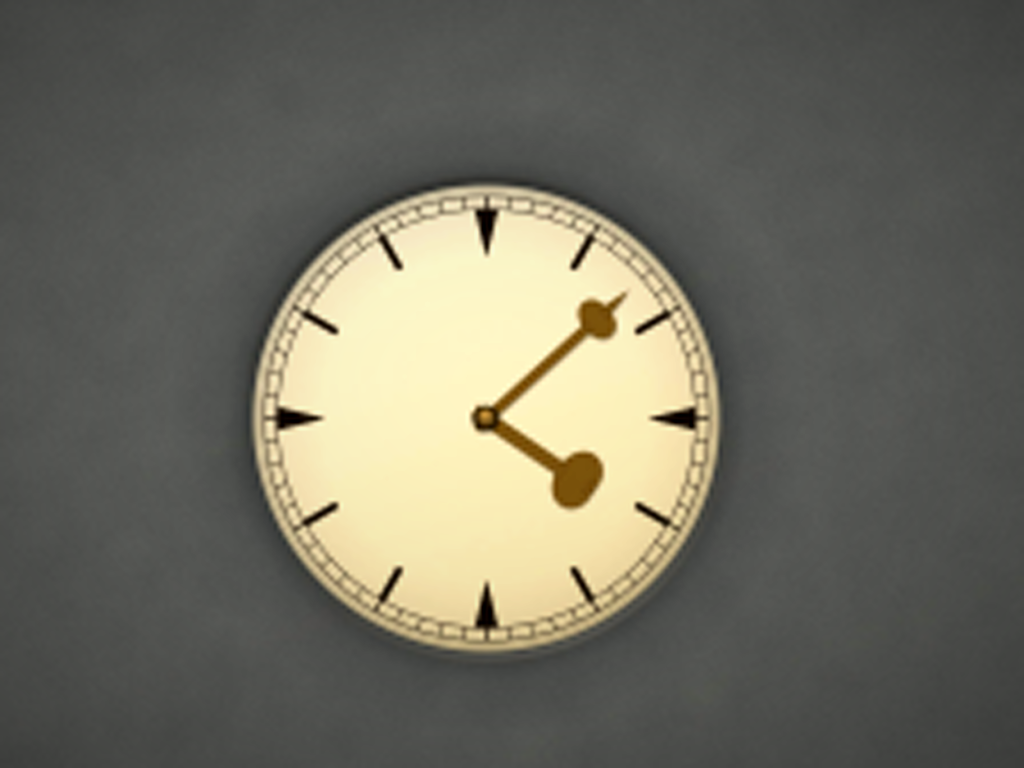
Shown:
4 h 08 min
